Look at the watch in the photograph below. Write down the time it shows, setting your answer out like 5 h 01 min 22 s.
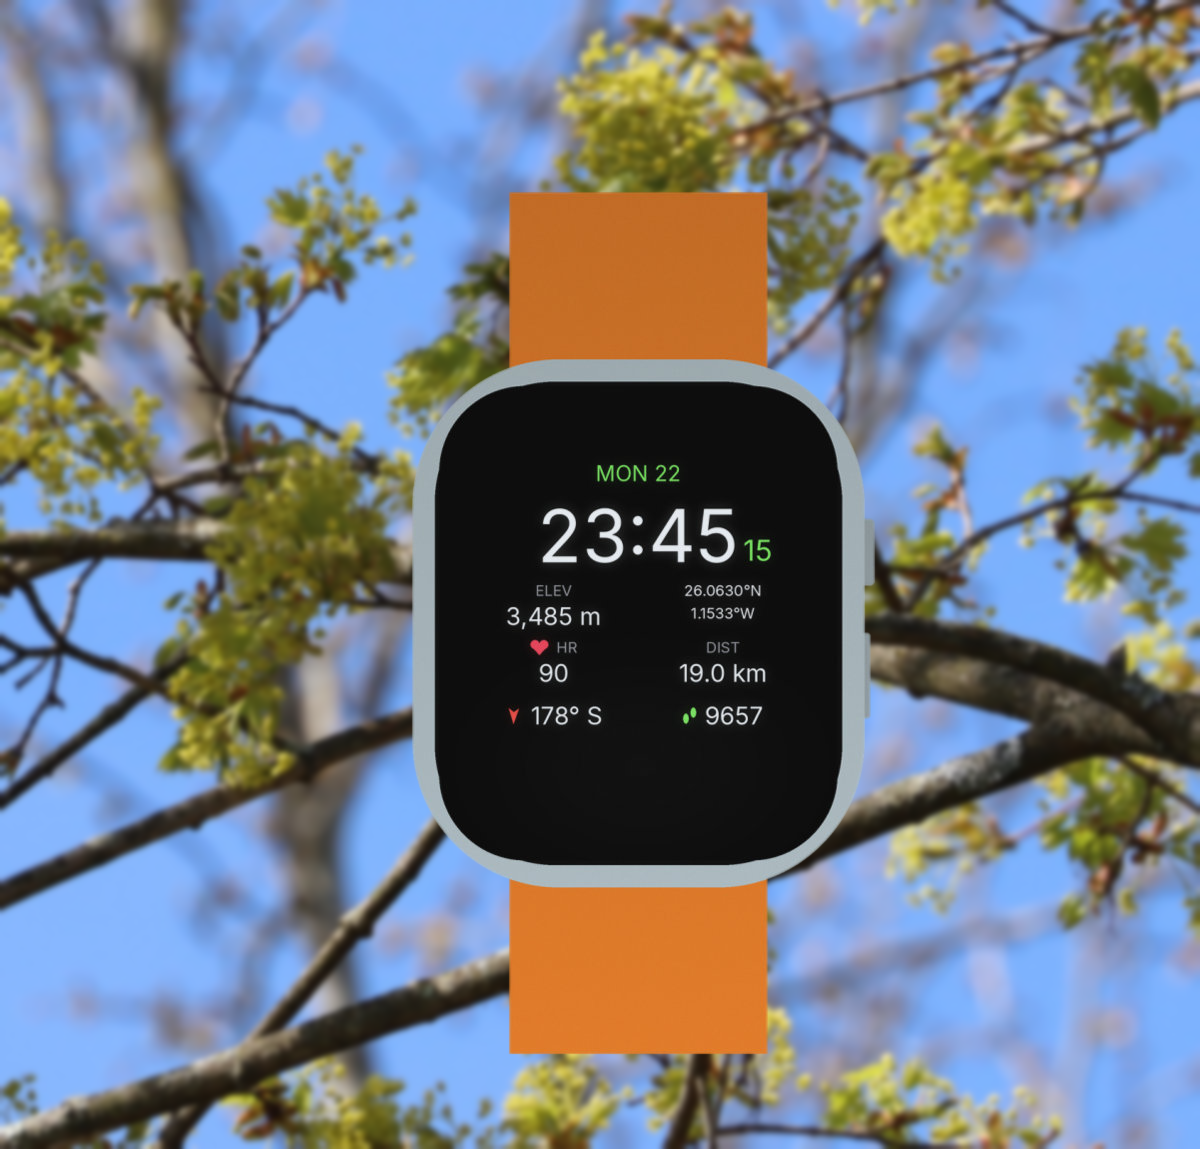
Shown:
23 h 45 min 15 s
